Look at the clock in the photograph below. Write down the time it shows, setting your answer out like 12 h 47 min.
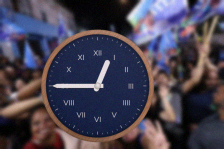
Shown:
12 h 45 min
